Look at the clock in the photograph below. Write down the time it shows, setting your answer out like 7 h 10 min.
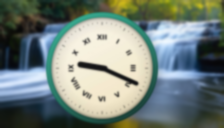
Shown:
9 h 19 min
